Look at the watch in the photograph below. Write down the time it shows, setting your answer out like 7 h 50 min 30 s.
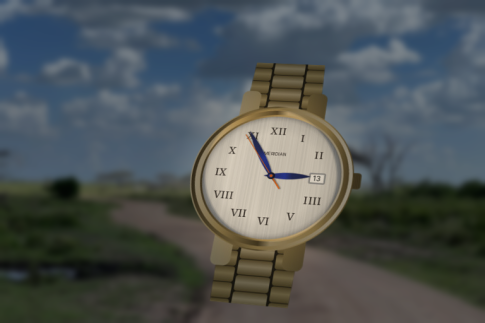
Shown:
2 h 54 min 54 s
